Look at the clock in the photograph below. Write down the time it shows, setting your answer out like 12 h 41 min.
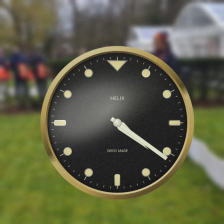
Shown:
4 h 21 min
